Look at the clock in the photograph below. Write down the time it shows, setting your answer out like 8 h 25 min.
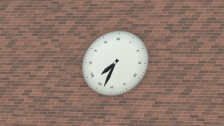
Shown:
7 h 33 min
